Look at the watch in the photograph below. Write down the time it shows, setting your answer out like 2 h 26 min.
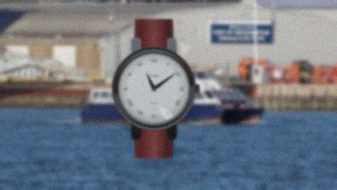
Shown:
11 h 09 min
